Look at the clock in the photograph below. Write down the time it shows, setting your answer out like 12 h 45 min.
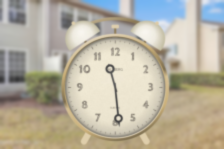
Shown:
11 h 29 min
